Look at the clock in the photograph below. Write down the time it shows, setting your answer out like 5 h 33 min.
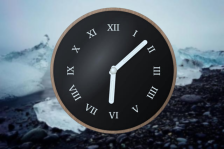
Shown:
6 h 08 min
